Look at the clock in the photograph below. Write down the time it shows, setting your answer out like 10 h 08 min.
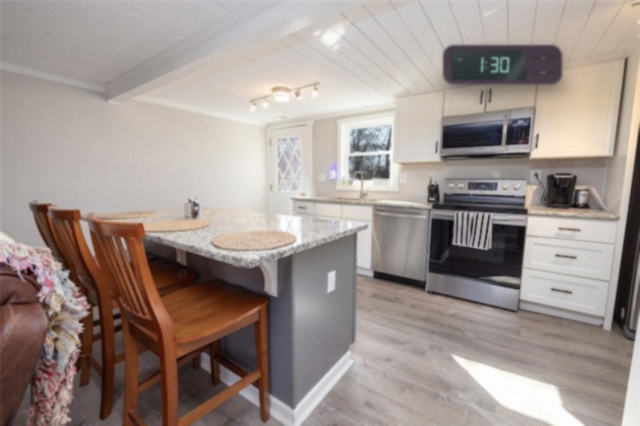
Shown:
1 h 30 min
